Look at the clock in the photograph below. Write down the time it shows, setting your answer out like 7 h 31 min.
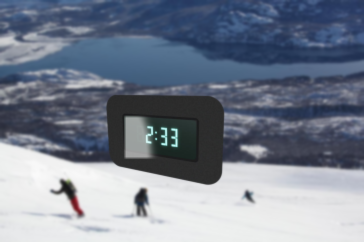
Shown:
2 h 33 min
